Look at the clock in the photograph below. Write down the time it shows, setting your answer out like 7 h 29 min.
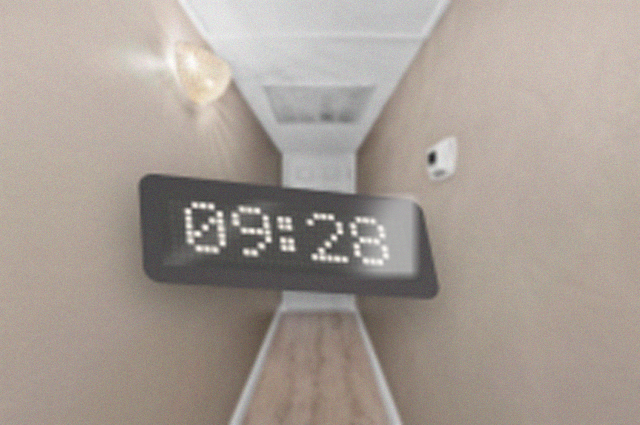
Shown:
9 h 28 min
